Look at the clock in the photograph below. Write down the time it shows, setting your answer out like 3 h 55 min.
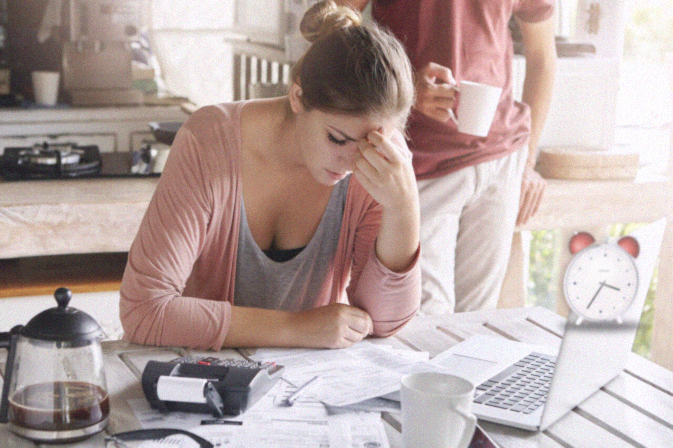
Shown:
3 h 35 min
